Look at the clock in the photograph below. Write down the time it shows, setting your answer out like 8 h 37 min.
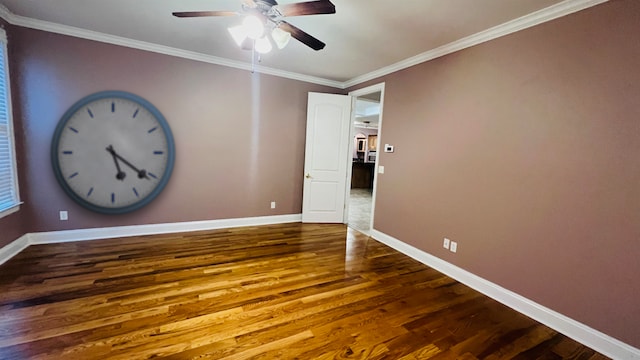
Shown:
5 h 21 min
